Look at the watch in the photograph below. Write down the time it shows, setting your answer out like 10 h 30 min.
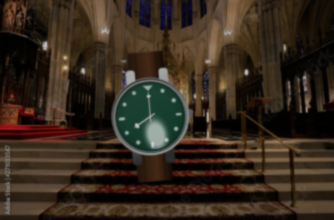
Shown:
8 h 00 min
